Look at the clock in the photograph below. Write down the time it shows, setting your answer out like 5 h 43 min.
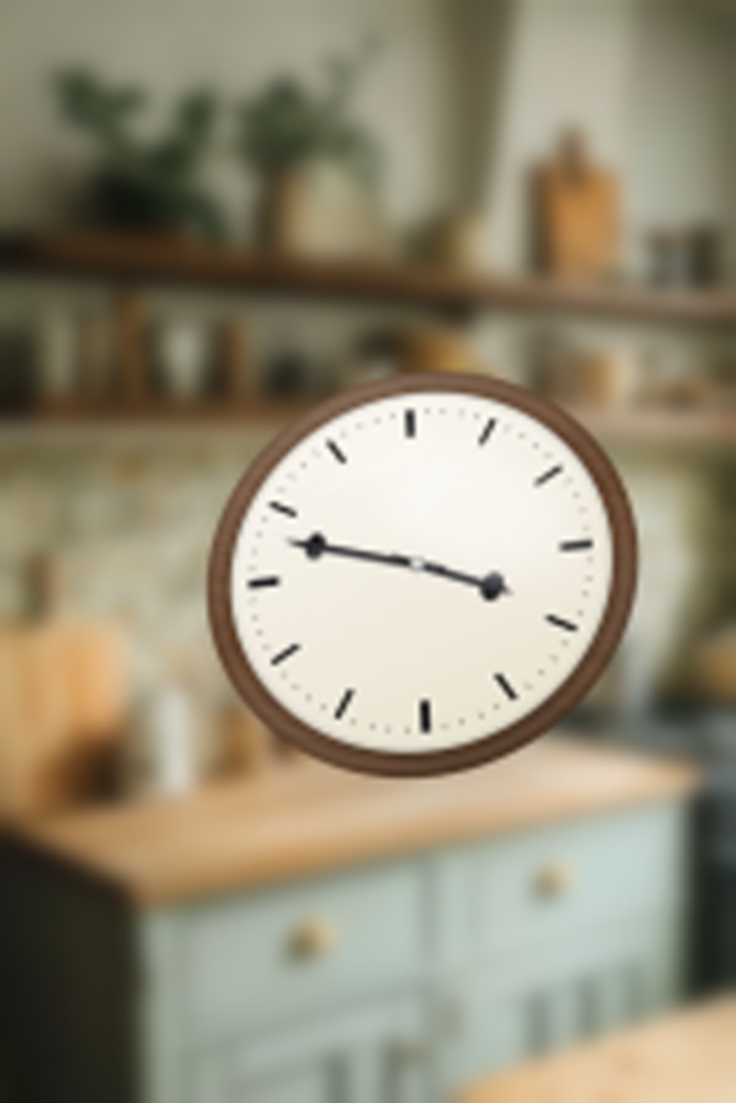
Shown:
3 h 48 min
